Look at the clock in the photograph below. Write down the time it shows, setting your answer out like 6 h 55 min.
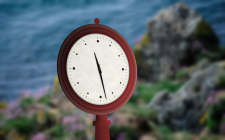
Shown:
11 h 28 min
